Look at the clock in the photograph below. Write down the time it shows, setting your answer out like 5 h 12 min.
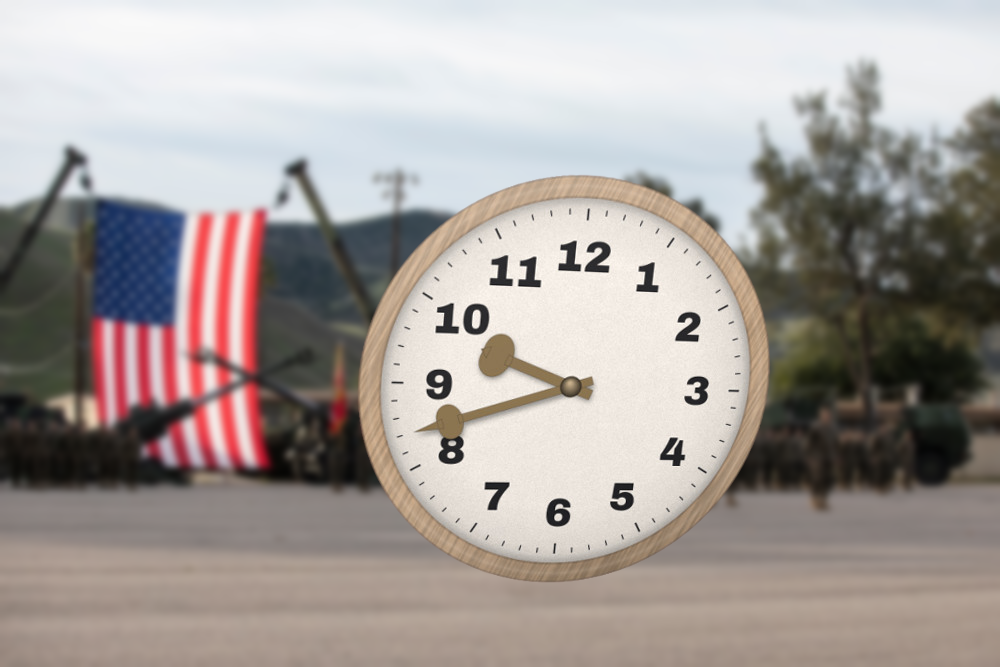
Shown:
9 h 42 min
